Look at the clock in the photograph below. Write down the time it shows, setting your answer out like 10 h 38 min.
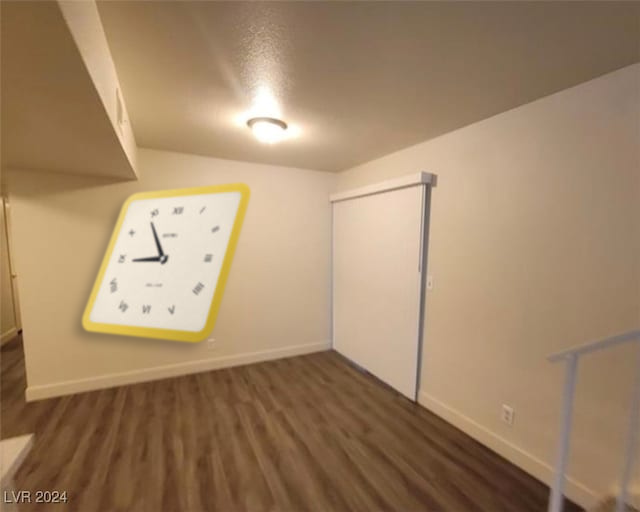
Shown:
8 h 54 min
